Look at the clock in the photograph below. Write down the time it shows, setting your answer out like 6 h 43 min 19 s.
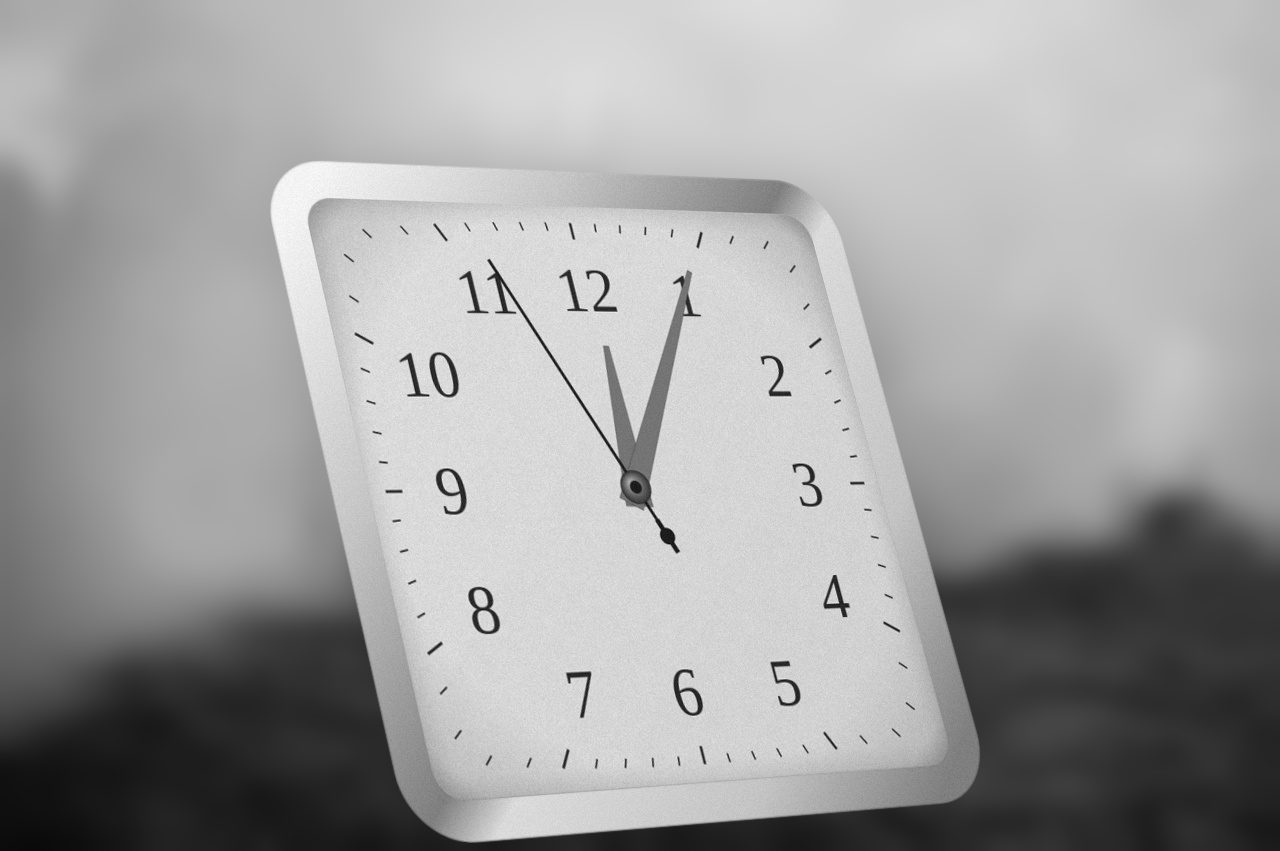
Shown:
12 h 04 min 56 s
